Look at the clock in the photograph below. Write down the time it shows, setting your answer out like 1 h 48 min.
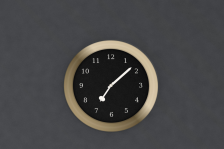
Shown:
7 h 08 min
